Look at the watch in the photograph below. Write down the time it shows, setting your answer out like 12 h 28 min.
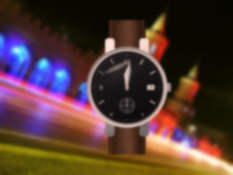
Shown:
12 h 01 min
